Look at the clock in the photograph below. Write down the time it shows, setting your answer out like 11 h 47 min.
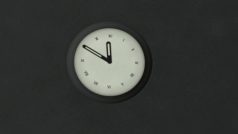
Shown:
11 h 50 min
